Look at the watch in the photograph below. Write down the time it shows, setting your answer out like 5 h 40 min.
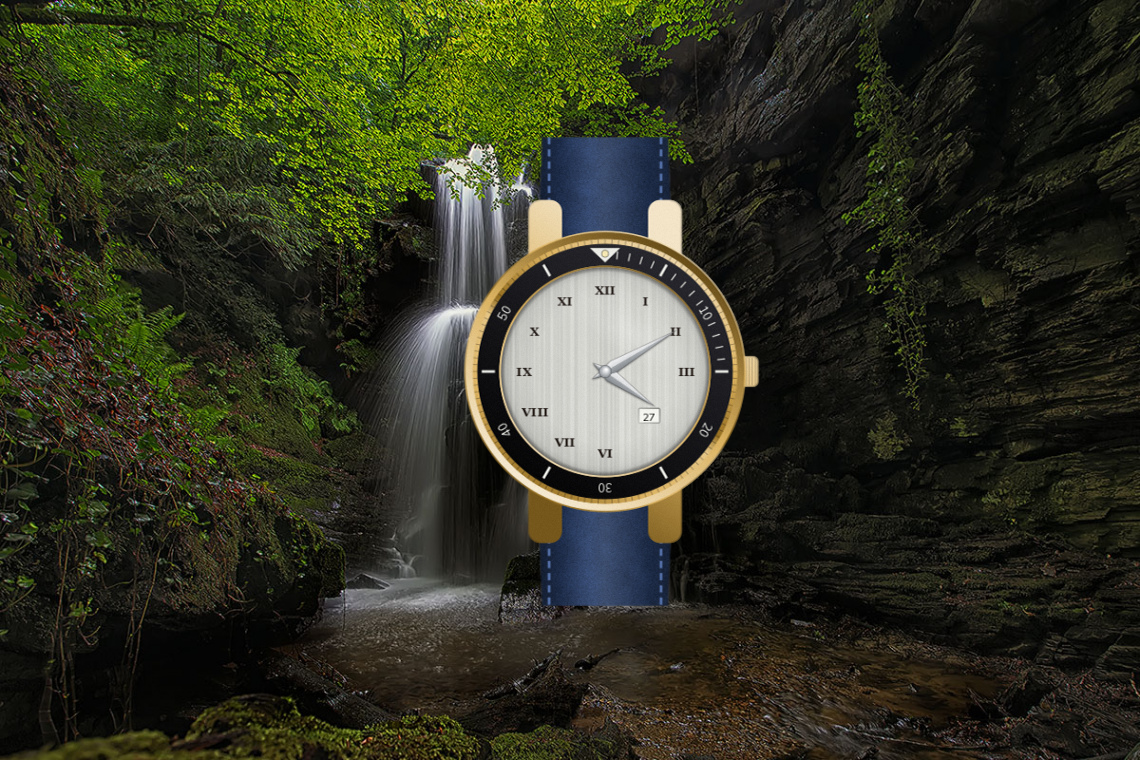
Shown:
4 h 10 min
